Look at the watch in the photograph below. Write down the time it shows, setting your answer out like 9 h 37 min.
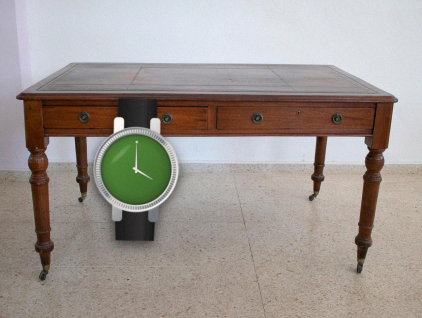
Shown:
4 h 00 min
